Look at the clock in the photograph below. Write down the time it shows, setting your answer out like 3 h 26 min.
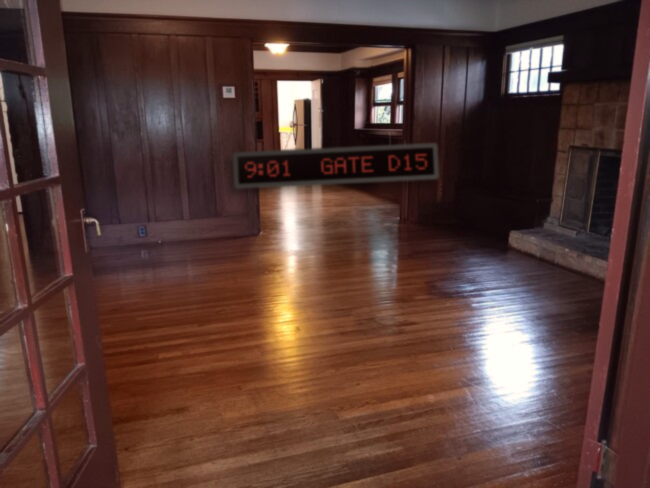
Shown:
9 h 01 min
